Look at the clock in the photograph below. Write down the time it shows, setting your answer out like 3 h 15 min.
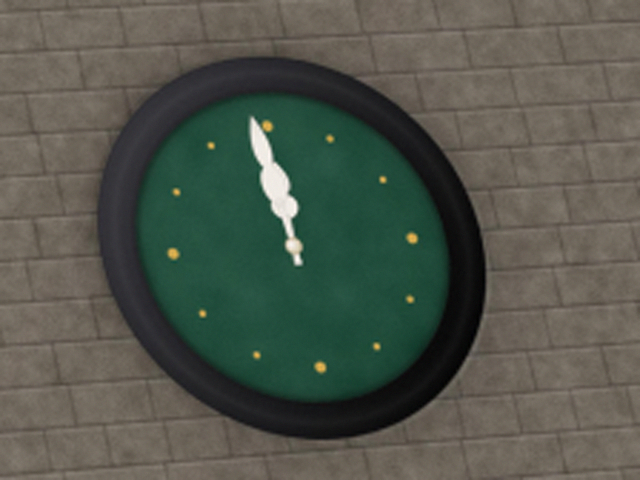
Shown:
11 h 59 min
